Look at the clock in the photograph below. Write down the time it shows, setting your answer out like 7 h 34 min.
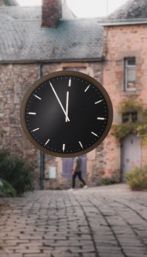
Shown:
11 h 55 min
